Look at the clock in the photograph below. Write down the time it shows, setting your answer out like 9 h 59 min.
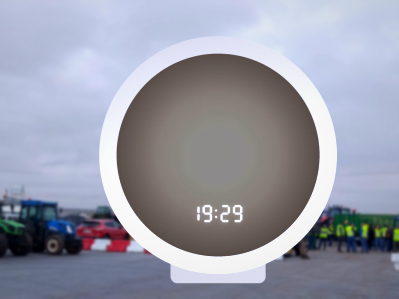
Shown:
19 h 29 min
